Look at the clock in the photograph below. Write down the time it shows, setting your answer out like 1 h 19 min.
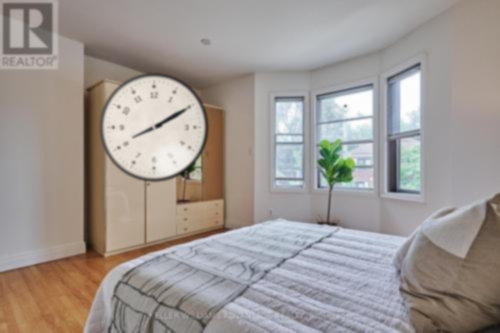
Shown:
8 h 10 min
